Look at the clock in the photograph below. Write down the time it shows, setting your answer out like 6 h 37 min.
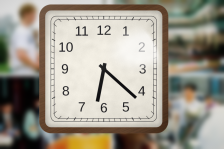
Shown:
6 h 22 min
